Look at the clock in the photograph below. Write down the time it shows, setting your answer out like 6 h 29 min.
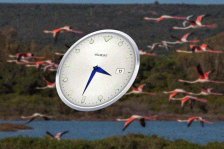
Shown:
3 h 31 min
